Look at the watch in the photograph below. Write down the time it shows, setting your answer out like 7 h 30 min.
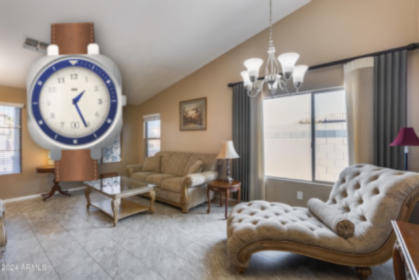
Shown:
1 h 26 min
